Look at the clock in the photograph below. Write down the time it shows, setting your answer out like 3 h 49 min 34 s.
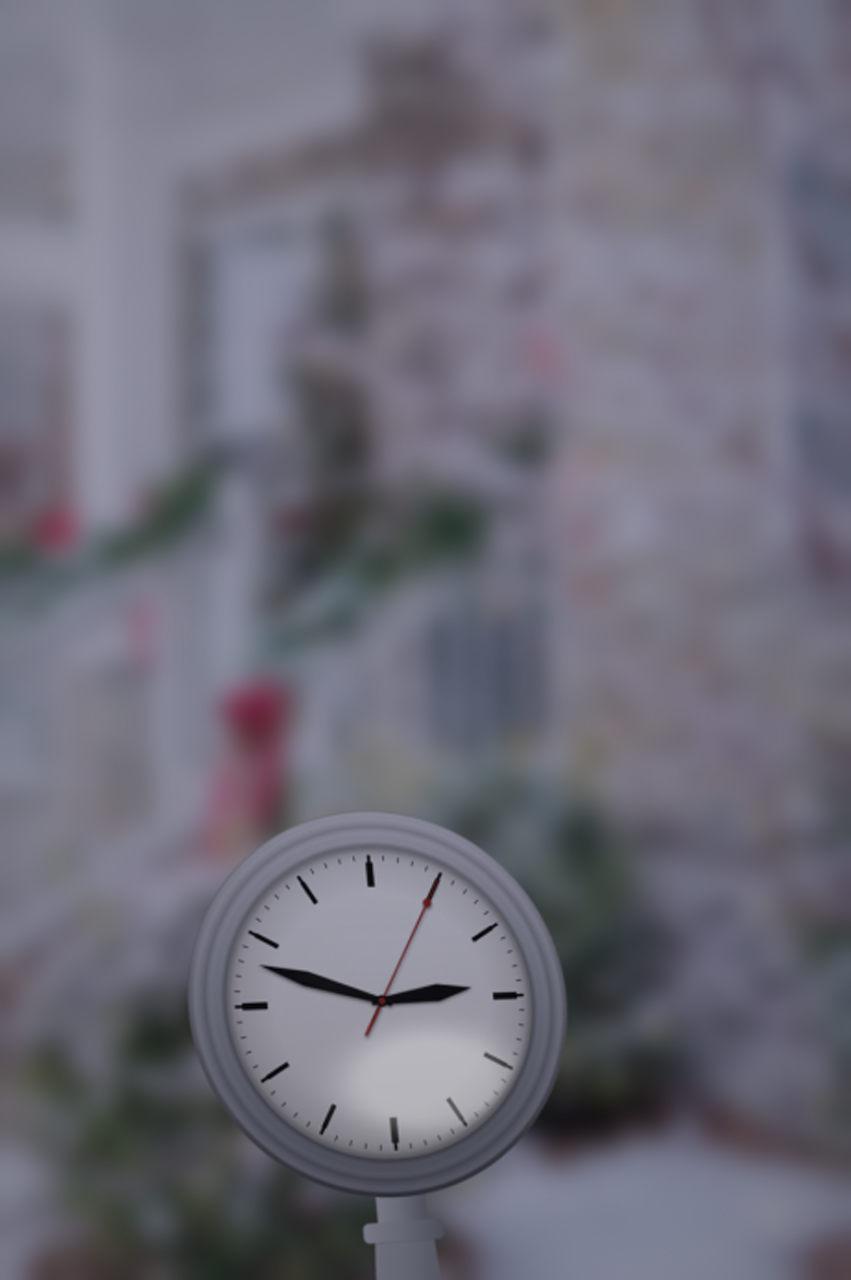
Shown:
2 h 48 min 05 s
